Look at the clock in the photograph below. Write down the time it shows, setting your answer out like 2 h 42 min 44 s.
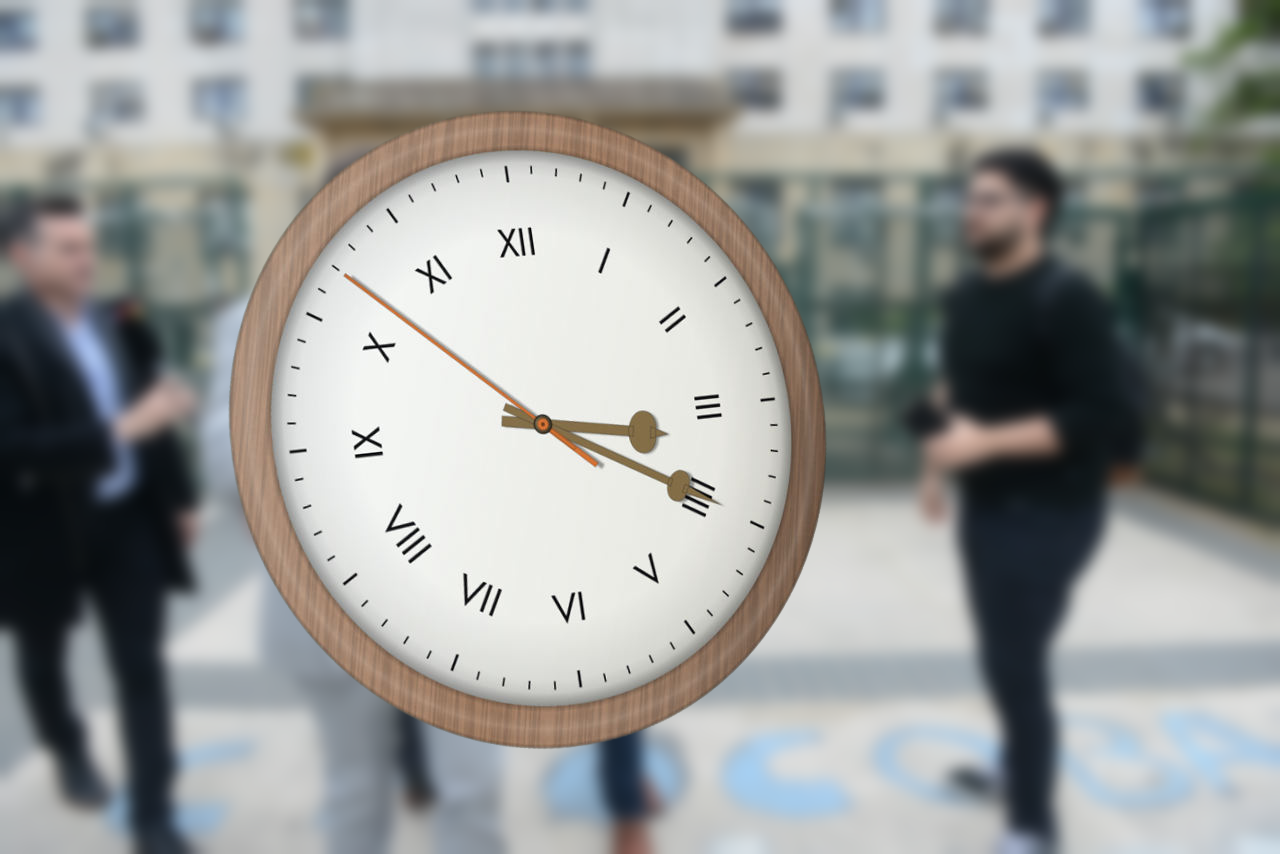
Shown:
3 h 19 min 52 s
